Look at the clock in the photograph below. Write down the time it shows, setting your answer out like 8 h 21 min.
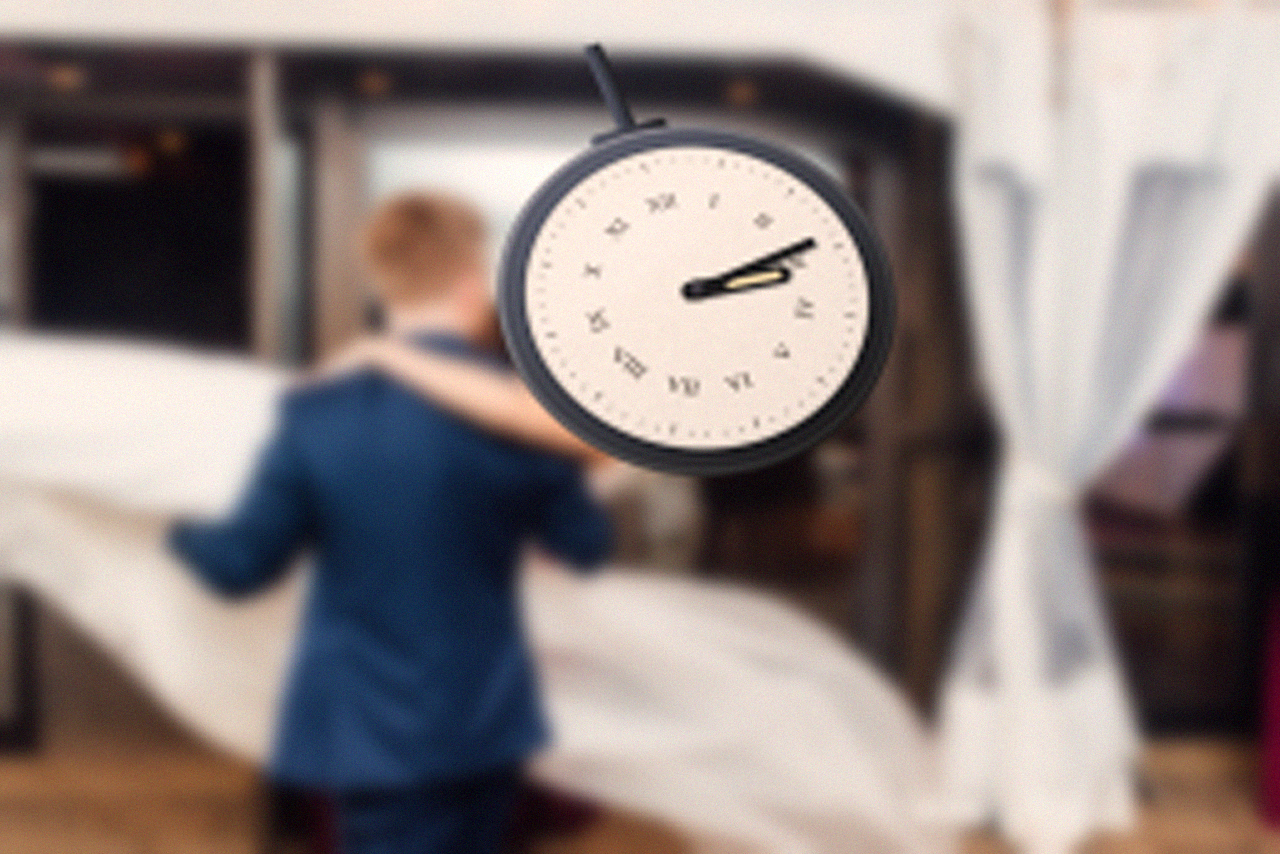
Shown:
3 h 14 min
